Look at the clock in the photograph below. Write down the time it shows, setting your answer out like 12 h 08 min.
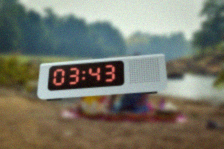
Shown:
3 h 43 min
